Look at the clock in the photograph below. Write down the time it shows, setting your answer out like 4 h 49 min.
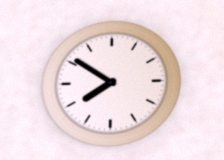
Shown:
7 h 51 min
